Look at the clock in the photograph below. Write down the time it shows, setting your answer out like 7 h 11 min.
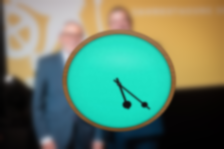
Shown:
5 h 22 min
